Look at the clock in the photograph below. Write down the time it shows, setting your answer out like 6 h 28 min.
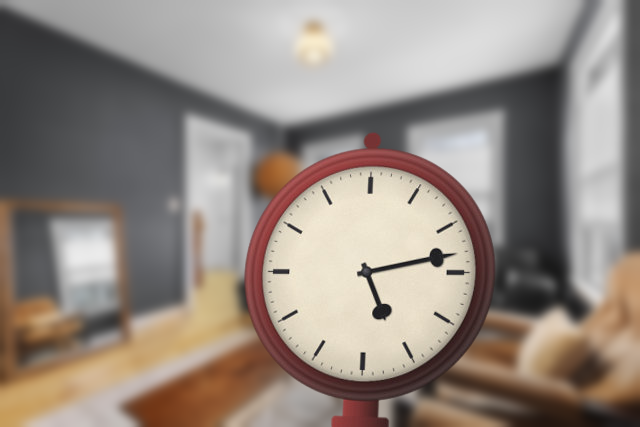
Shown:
5 h 13 min
